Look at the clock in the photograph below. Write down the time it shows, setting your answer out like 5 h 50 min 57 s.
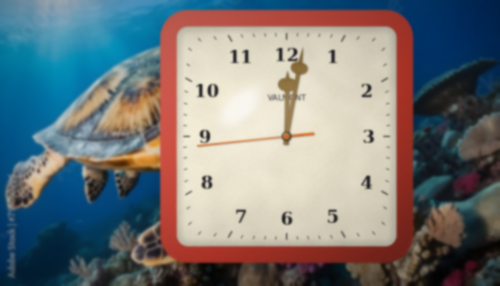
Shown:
12 h 01 min 44 s
